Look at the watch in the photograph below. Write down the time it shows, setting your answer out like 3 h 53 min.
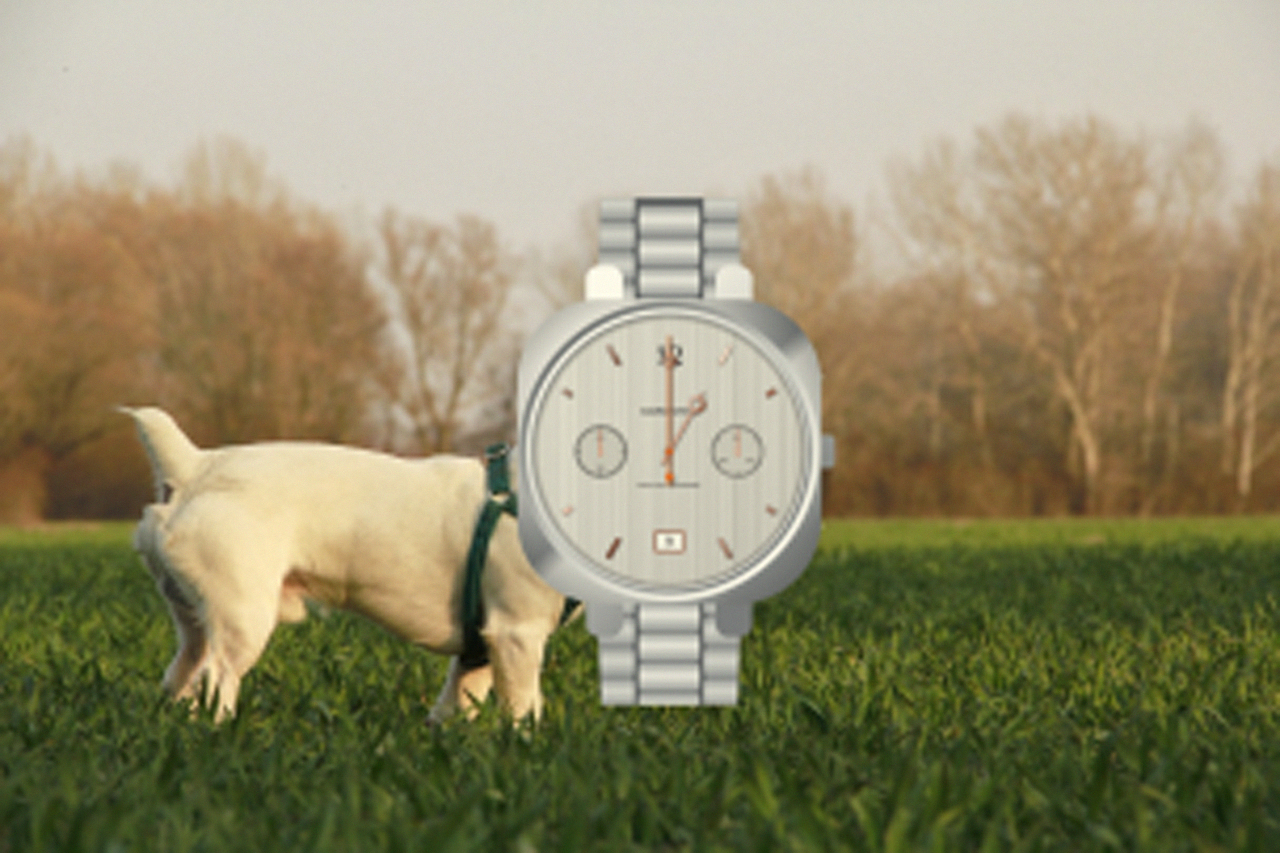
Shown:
1 h 00 min
